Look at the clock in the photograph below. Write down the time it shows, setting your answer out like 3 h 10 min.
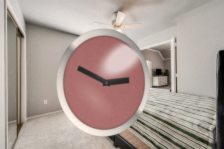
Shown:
2 h 49 min
